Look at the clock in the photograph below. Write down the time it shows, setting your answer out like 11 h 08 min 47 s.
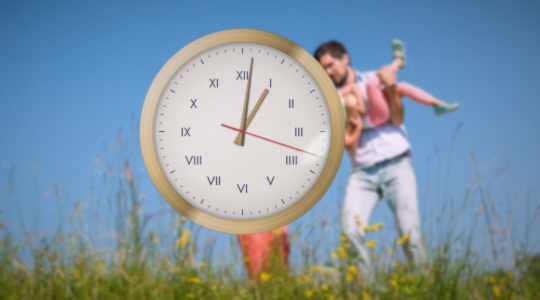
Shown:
1 h 01 min 18 s
